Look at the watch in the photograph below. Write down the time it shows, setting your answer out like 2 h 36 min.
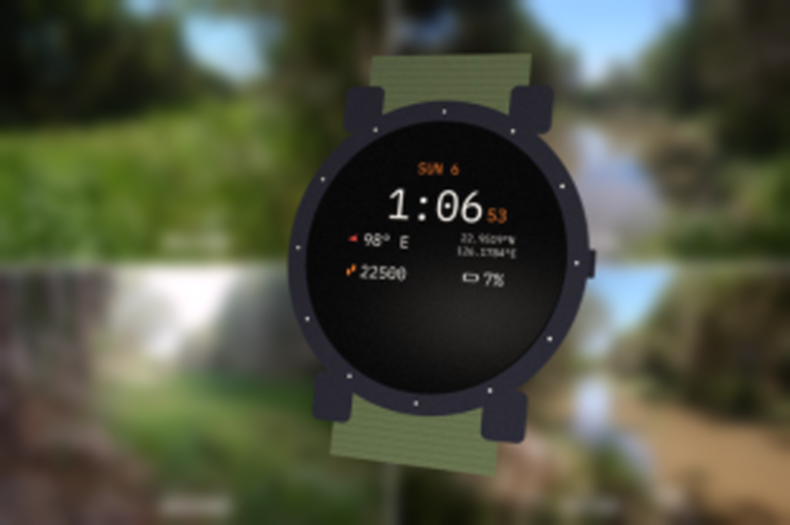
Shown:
1 h 06 min
